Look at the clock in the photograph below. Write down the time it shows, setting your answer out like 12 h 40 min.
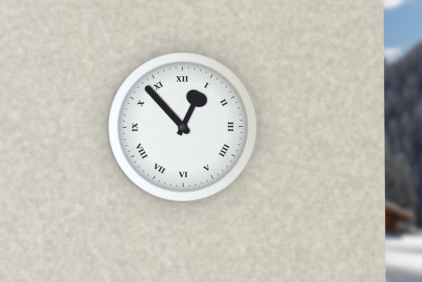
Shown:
12 h 53 min
